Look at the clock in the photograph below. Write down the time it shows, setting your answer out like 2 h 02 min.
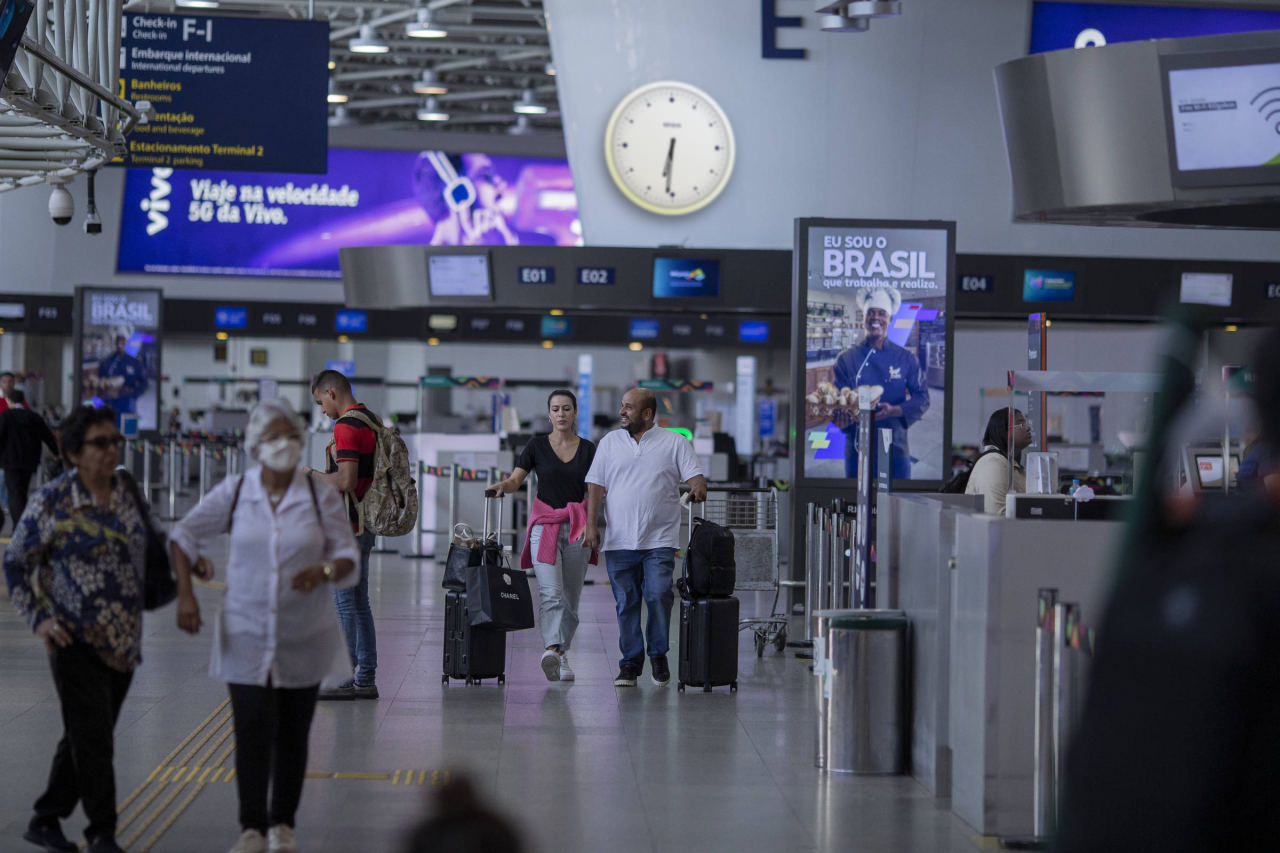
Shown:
6 h 31 min
